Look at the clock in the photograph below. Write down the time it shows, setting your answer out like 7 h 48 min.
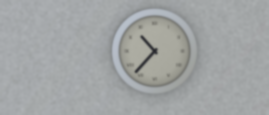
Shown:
10 h 37 min
